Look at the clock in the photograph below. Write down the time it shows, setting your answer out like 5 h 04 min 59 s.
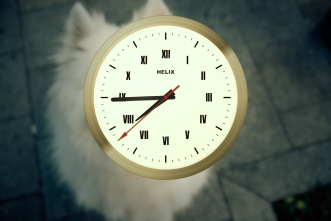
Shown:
7 h 44 min 38 s
